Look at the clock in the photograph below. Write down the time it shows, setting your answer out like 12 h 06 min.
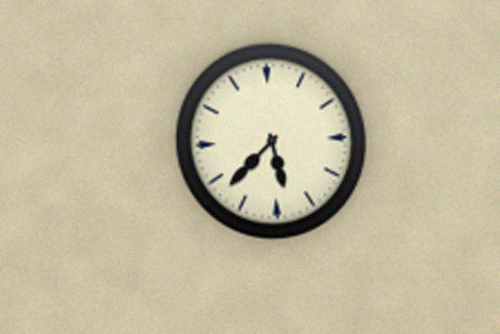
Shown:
5 h 38 min
